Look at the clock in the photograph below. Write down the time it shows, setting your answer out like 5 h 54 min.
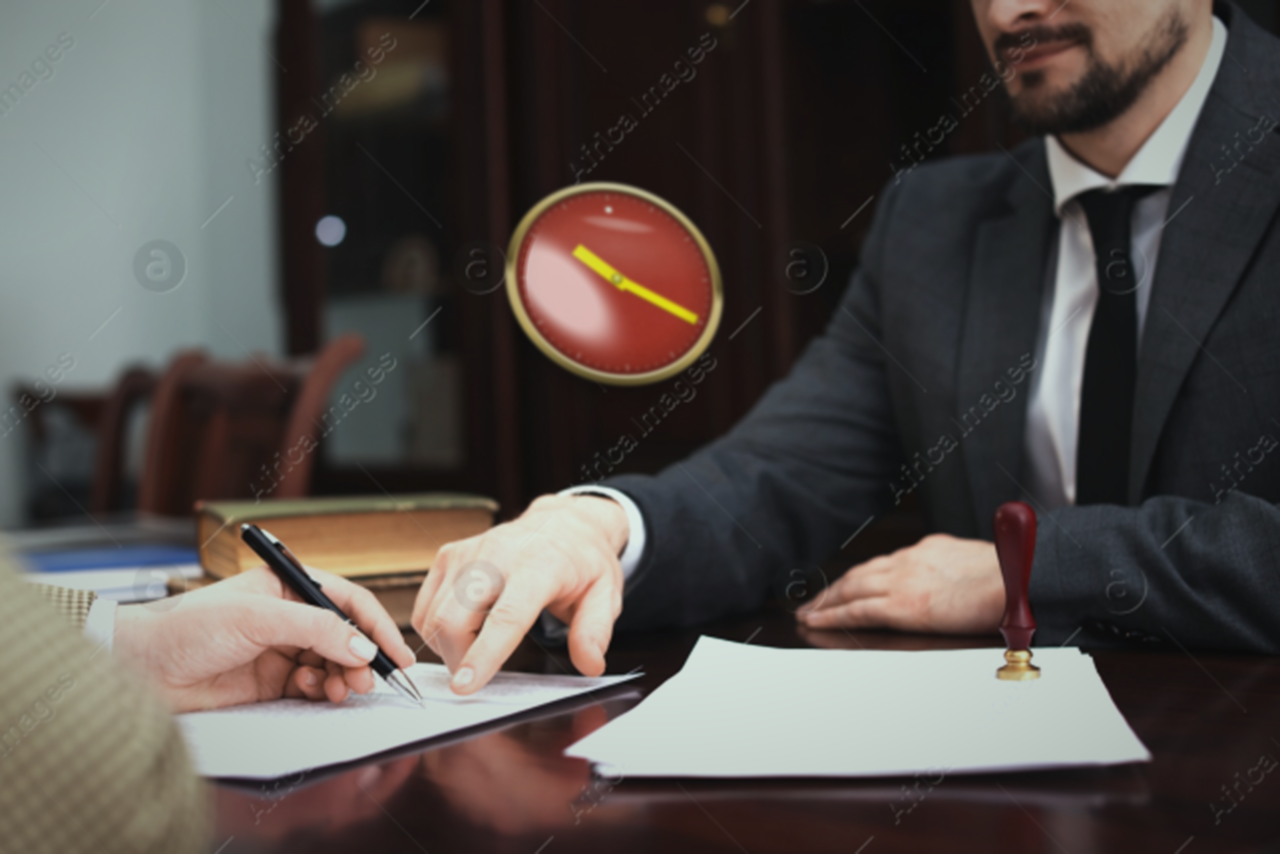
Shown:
10 h 20 min
